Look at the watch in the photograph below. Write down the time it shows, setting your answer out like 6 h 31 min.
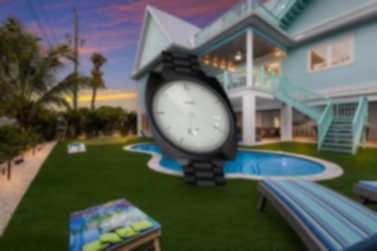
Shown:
6 h 19 min
